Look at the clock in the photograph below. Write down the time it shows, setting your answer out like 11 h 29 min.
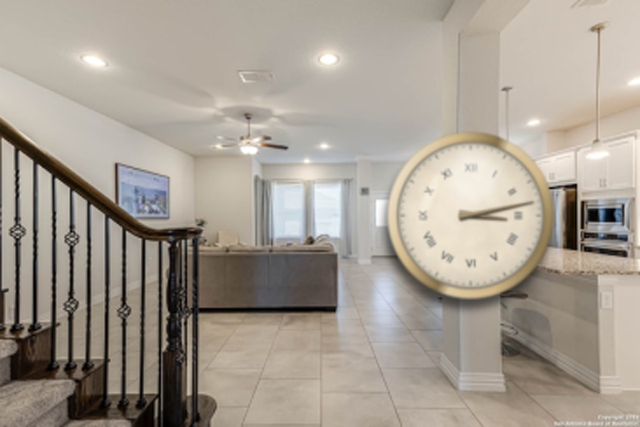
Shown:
3 h 13 min
